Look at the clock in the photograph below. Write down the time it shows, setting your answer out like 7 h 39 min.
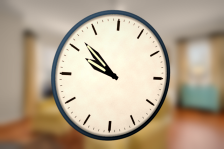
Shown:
9 h 52 min
